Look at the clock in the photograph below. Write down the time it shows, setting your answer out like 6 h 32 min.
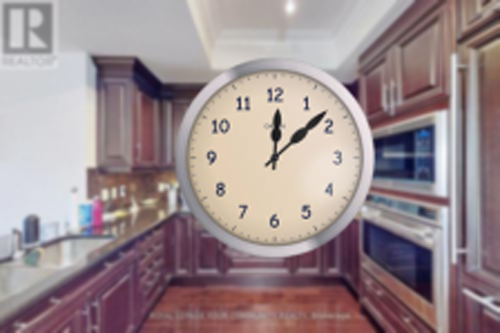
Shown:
12 h 08 min
